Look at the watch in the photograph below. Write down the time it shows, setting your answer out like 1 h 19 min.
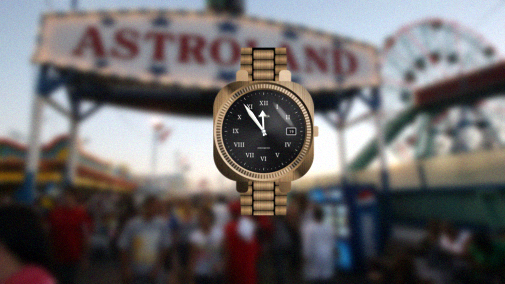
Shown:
11 h 54 min
